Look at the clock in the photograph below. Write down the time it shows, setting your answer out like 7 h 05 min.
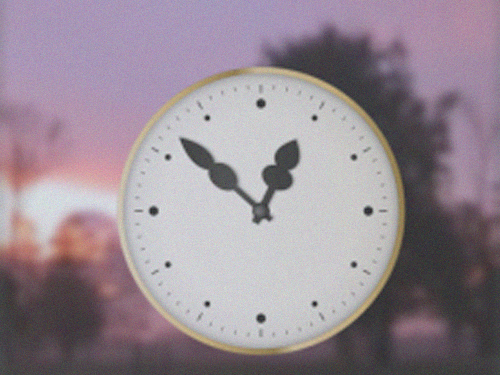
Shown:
12 h 52 min
